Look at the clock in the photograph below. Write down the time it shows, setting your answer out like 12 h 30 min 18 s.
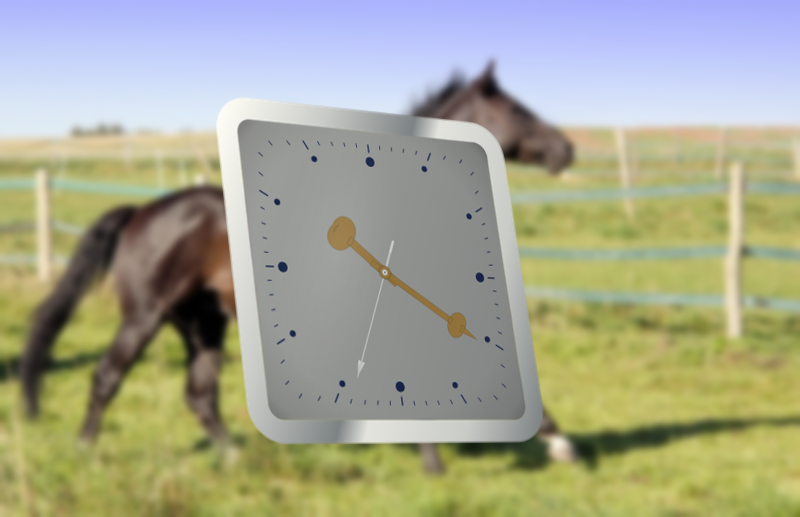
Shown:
10 h 20 min 34 s
